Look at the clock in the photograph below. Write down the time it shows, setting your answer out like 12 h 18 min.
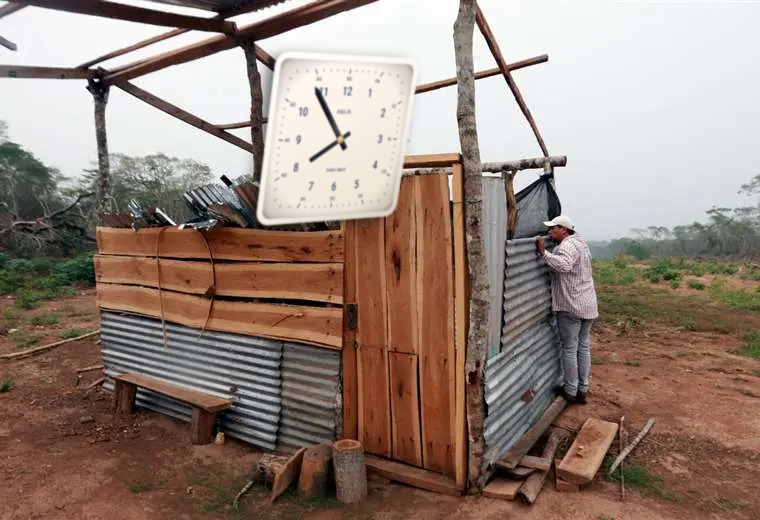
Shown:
7 h 54 min
